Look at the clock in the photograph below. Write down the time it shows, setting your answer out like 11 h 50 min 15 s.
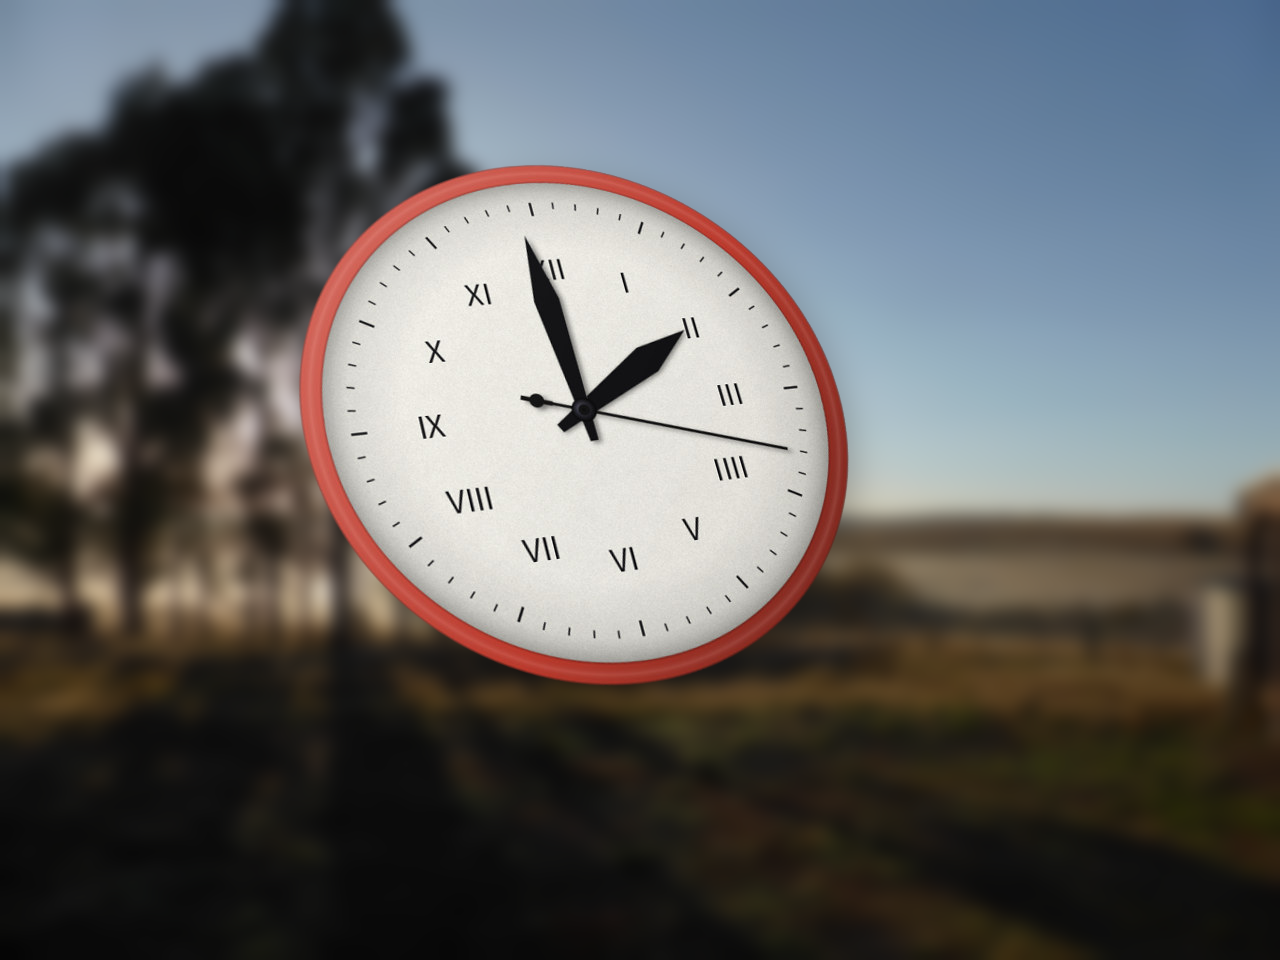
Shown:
1 h 59 min 18 s
